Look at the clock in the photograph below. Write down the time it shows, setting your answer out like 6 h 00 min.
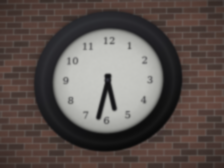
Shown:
5 h 32 min
